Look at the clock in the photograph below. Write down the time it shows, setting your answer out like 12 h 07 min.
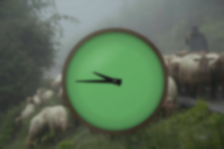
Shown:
9 h 45 min
